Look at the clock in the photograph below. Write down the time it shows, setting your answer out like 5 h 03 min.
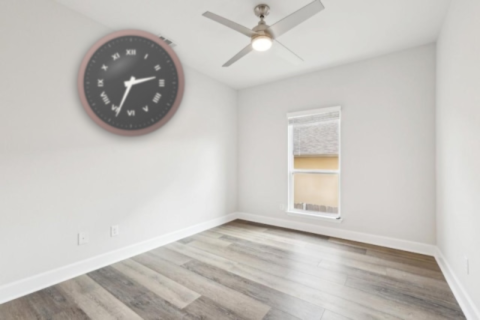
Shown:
2 h 34 min
